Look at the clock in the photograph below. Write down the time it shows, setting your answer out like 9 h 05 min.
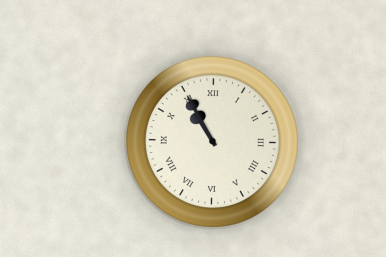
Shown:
10 h 55 min
